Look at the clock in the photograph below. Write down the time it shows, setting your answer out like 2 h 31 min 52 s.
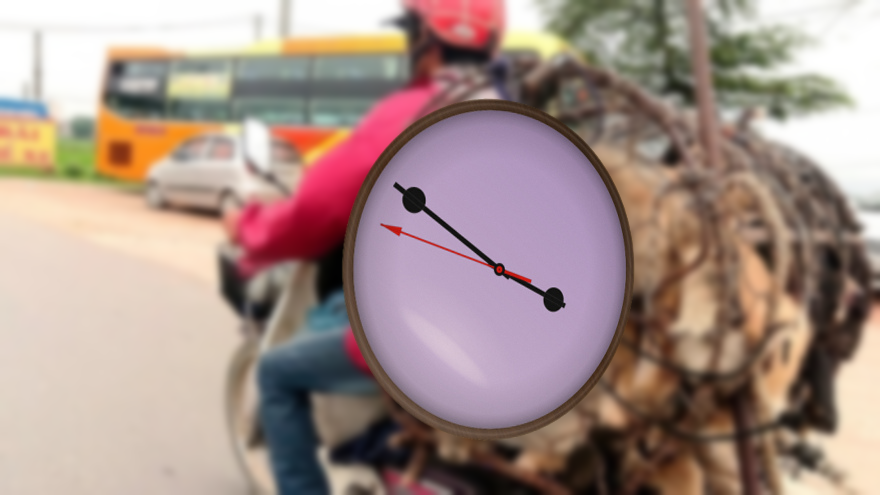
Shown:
3 h 50 min 48 s
